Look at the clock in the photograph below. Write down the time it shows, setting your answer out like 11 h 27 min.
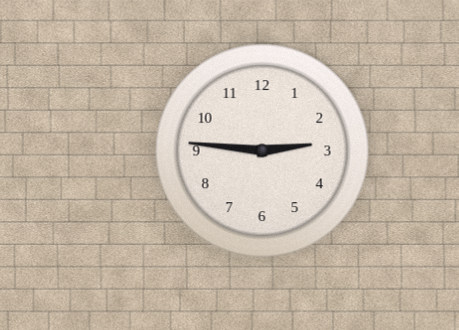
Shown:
2 h 46 min
